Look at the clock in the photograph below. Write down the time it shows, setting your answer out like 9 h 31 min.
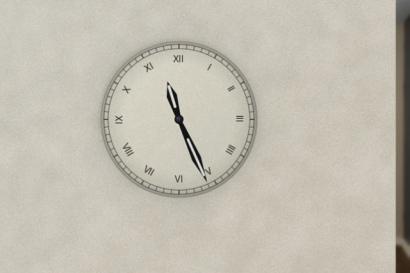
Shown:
11 h 26 min
